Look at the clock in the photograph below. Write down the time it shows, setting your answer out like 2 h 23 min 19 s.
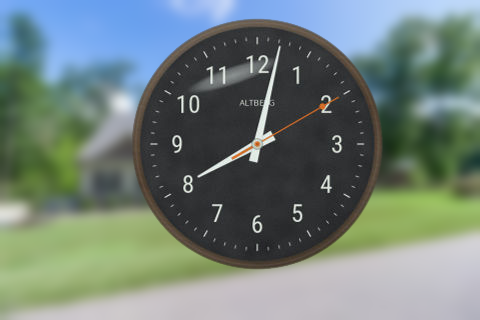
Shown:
8 h 02 min 10 s
